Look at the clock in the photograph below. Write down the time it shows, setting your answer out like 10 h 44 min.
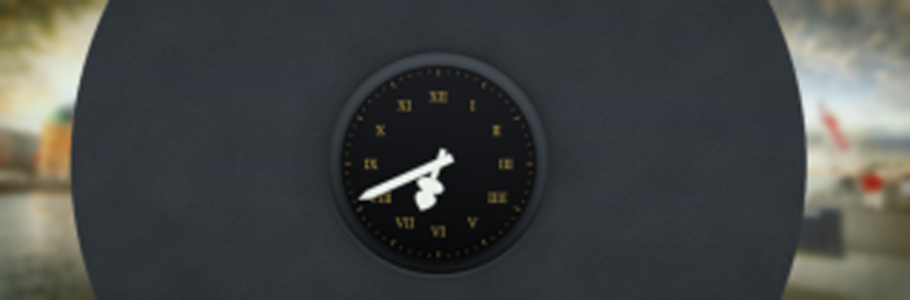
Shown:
6 h 41 min
